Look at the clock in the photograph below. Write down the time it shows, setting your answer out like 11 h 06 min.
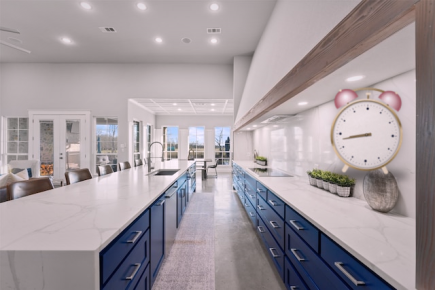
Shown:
8 h 43 min
